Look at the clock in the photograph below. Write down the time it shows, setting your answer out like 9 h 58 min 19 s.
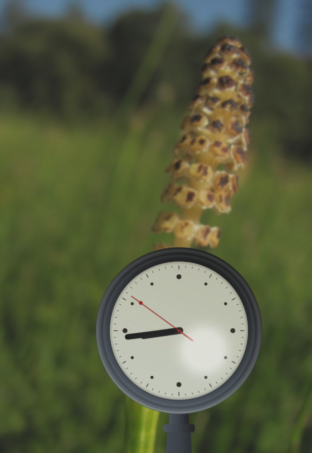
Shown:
8 h 43 min 51 s
